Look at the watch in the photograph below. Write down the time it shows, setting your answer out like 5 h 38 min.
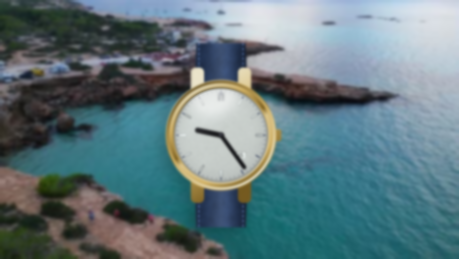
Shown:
9 h 24 min
